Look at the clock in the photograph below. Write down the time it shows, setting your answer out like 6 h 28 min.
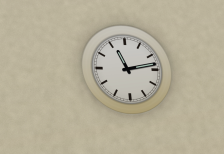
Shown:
11 h 13 min
